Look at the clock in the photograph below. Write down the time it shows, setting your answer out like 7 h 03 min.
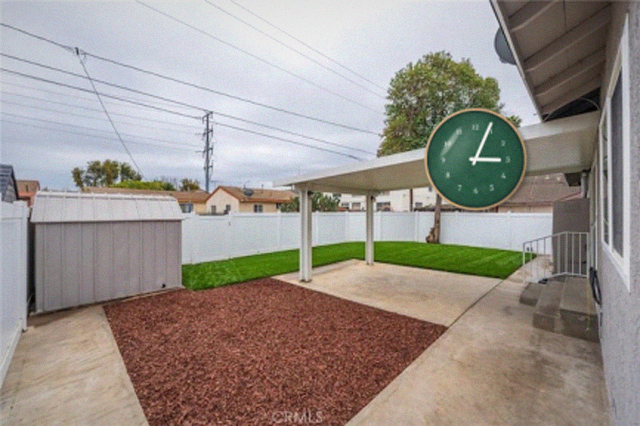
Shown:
3 h 04 min
